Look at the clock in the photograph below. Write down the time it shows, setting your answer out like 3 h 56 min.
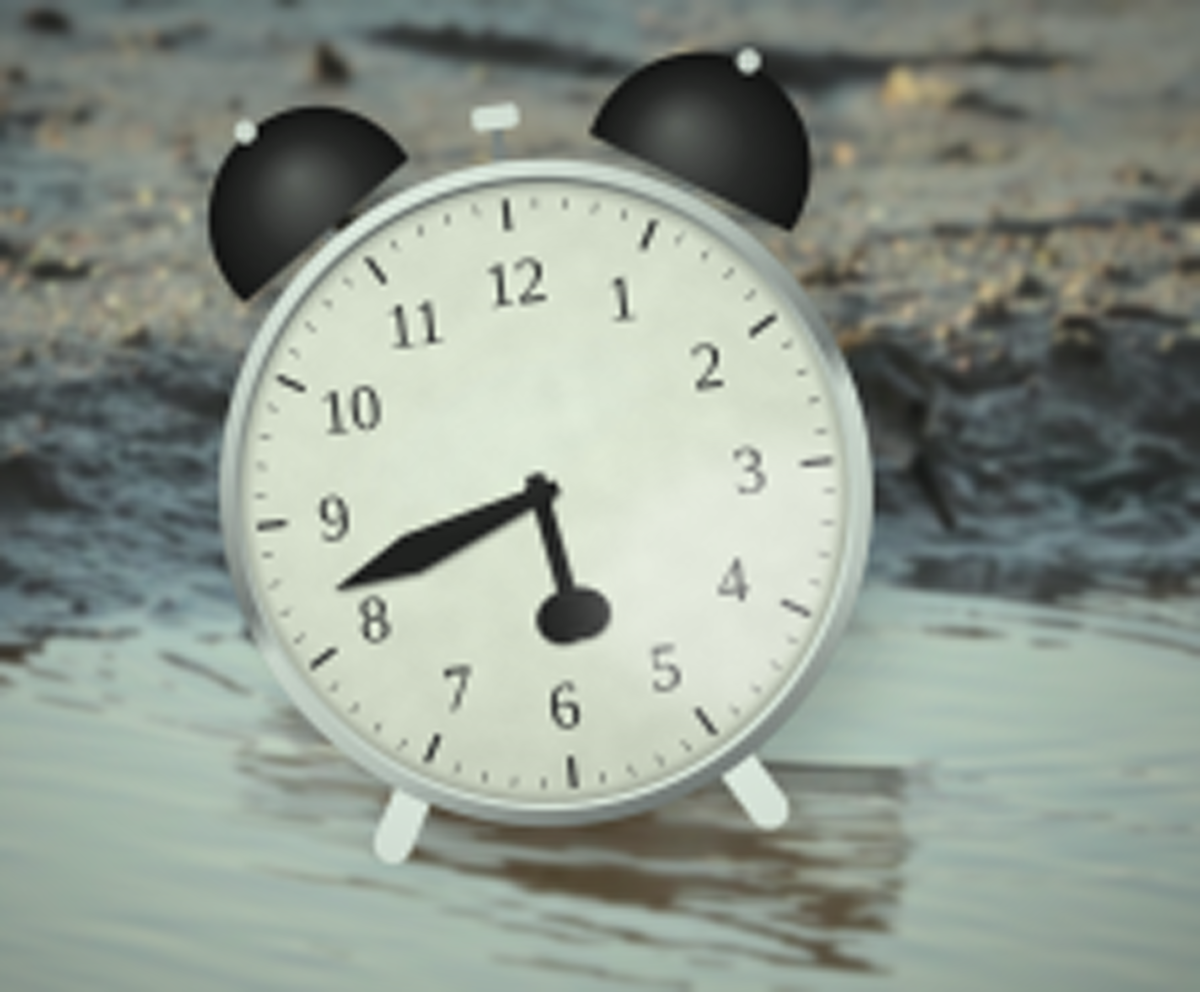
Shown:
5 h 42 min
